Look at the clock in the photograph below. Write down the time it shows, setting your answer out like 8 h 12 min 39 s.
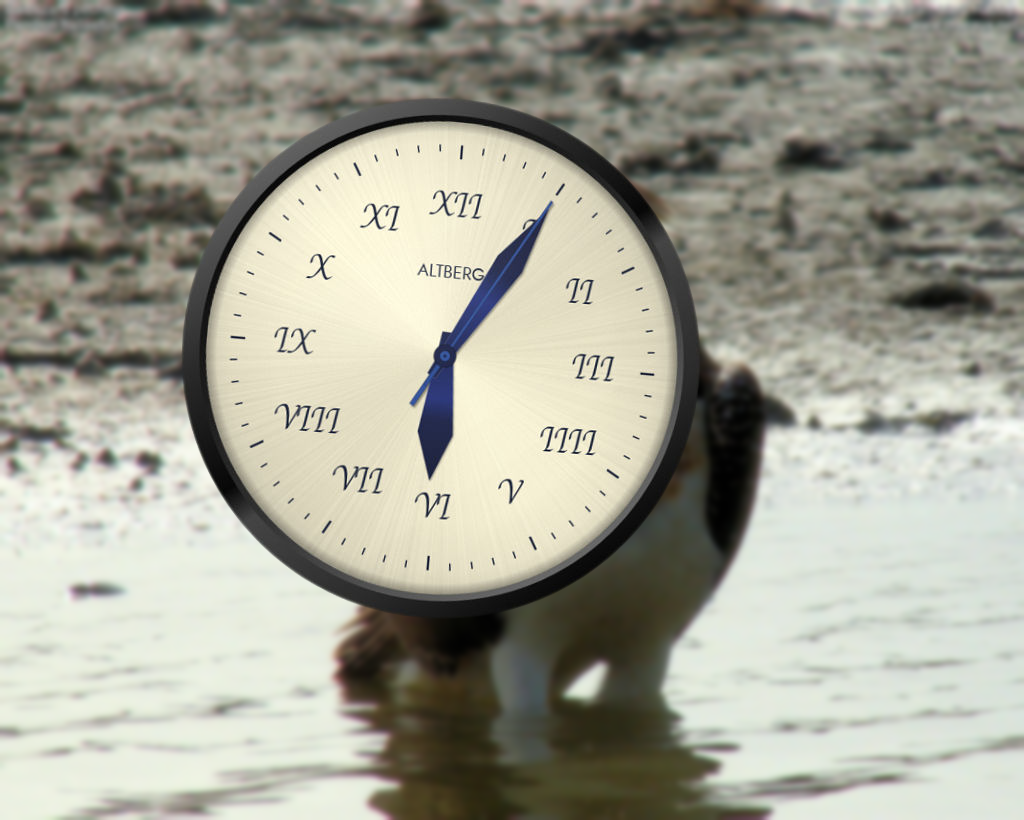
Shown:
6 h 05 min 05 s
